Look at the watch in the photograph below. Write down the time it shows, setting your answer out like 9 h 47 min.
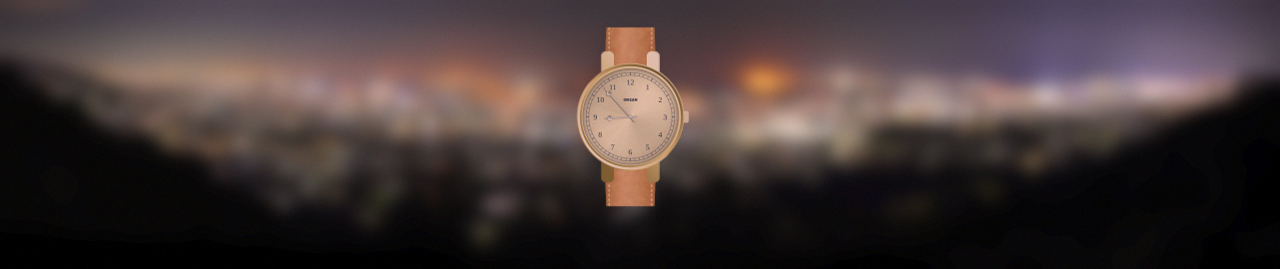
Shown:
8 h 53 min
